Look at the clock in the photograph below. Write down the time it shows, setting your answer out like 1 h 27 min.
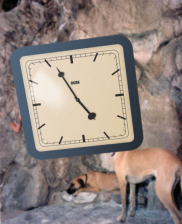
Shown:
4 h 56 min
